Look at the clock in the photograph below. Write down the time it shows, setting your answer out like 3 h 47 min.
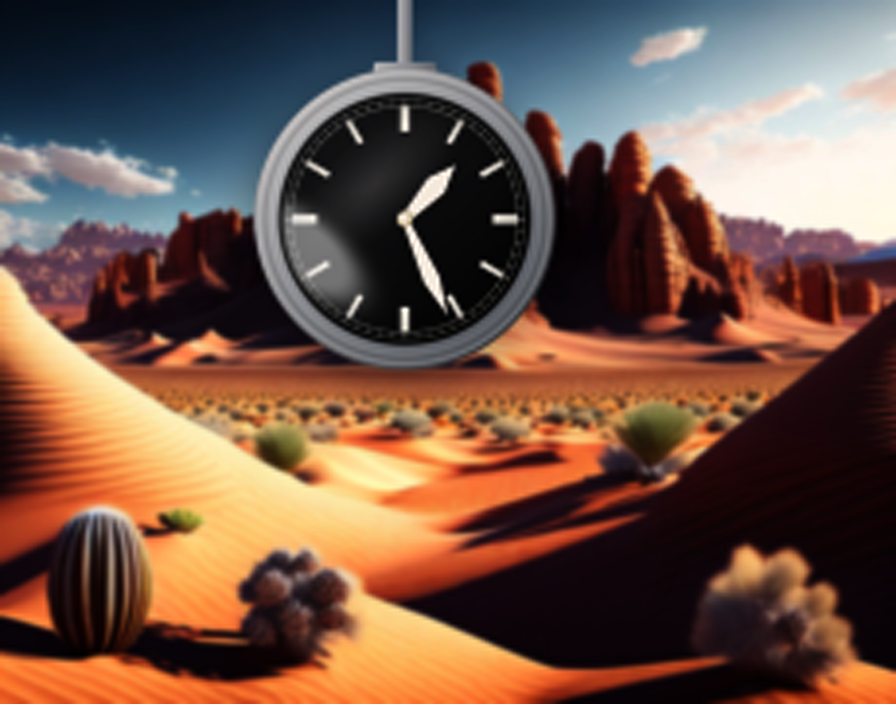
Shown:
1 h 26 min
